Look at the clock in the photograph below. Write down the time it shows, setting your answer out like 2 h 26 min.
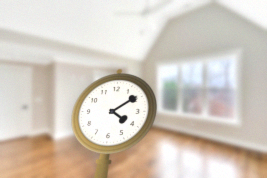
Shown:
4 h 09 min
